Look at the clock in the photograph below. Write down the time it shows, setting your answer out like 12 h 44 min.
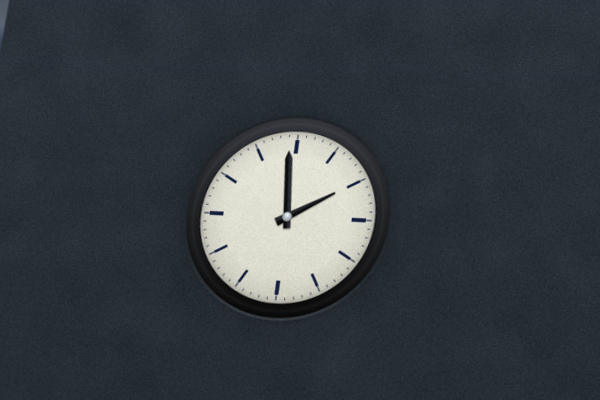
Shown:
1 h 59 min
